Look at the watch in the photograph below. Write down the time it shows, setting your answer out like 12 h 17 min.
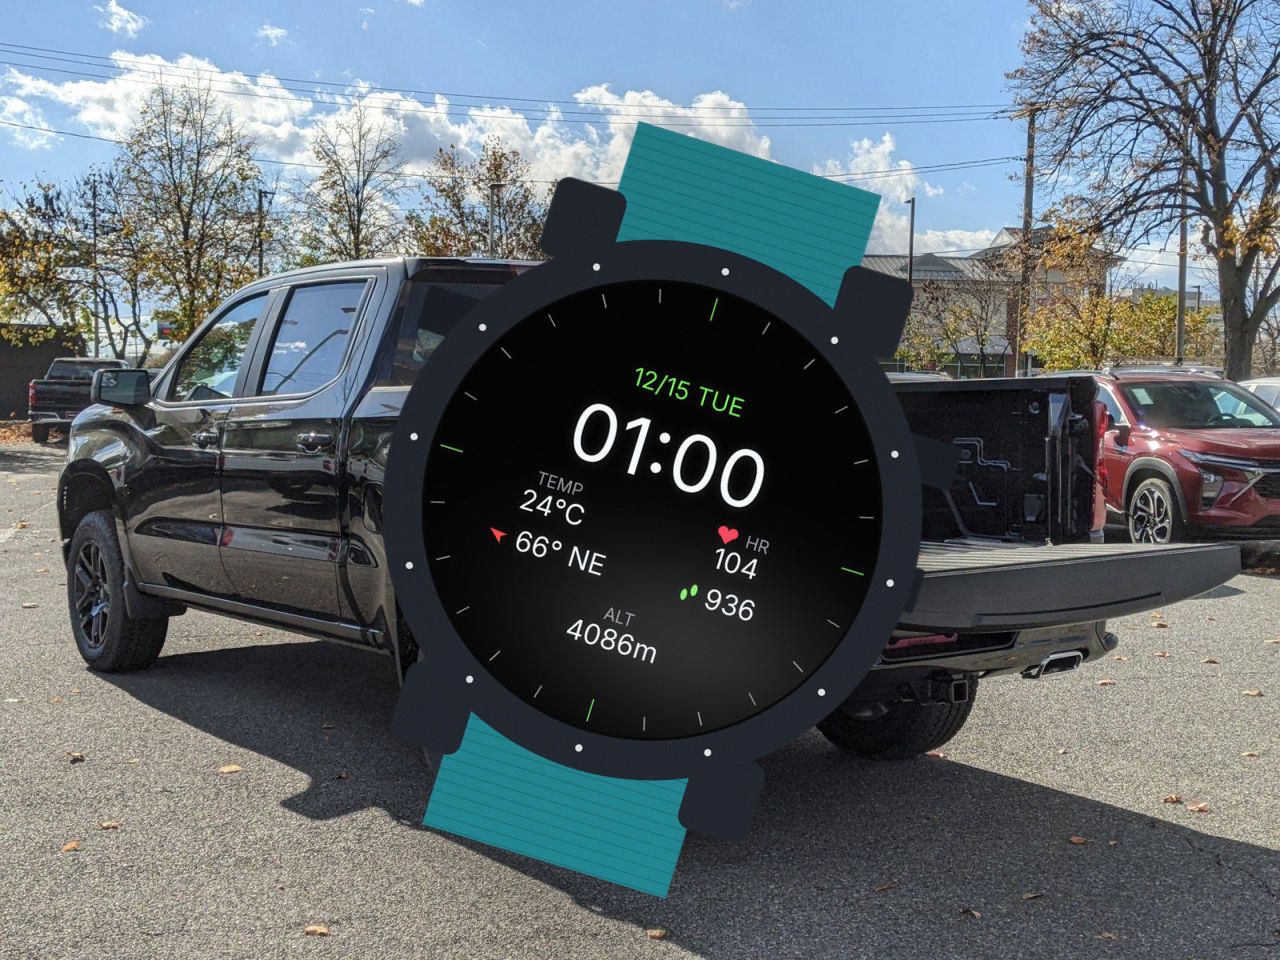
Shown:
1 h 00 min
